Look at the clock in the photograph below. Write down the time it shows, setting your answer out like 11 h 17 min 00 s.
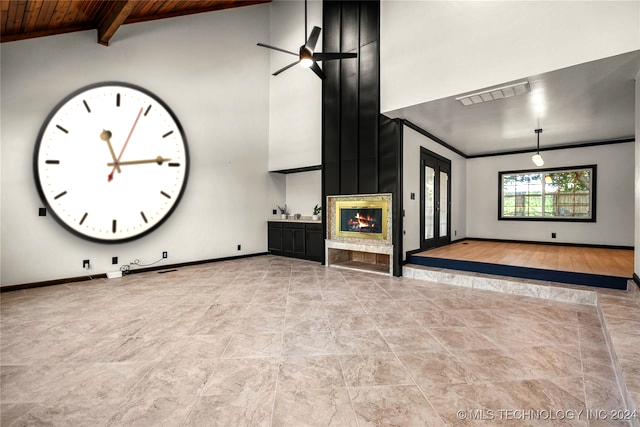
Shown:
11 h 14 min 04 s
